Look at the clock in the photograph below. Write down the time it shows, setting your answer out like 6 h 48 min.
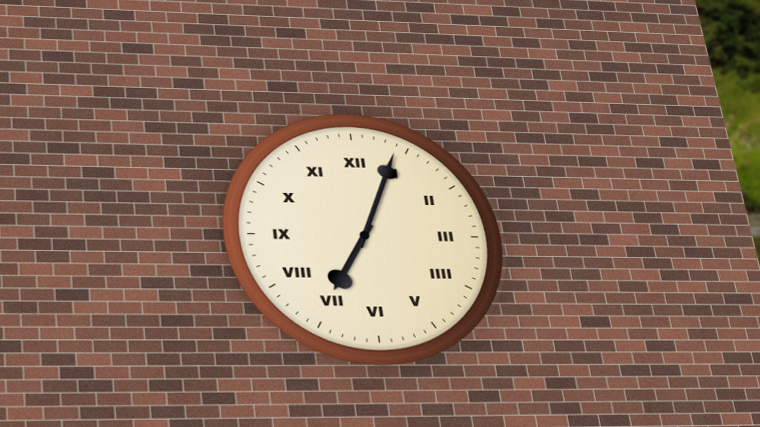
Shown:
7 h 04 min
